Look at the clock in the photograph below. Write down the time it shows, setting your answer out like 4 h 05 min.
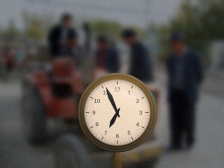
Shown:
6 h 56 min
